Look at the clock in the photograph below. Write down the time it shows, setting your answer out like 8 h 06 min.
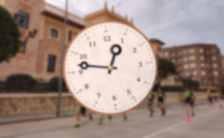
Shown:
12 h 47 min
